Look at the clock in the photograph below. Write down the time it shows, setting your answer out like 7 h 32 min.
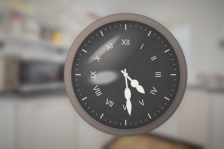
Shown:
4 h 29 min
